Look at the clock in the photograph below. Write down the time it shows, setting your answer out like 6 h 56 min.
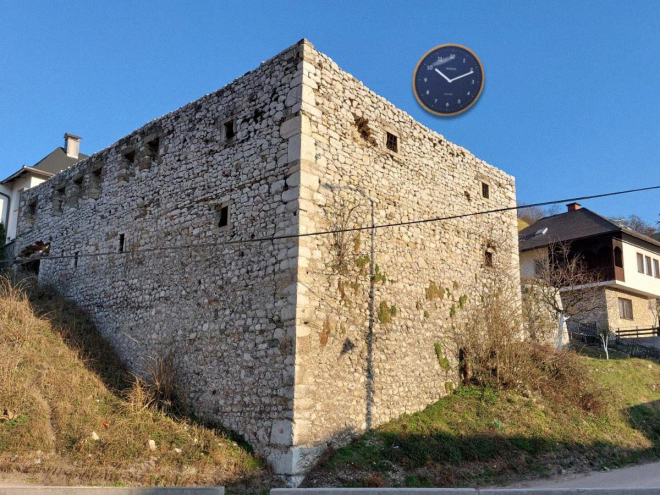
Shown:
10 h 11 min
